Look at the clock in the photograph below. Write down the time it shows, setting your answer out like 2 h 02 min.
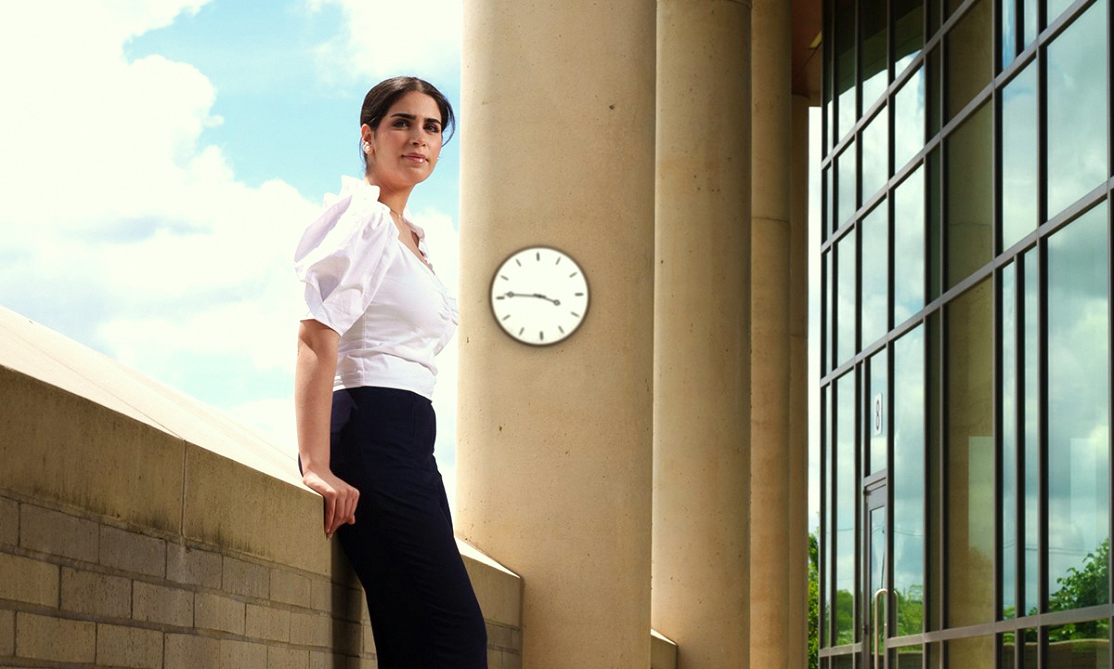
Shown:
3 h 46 min
